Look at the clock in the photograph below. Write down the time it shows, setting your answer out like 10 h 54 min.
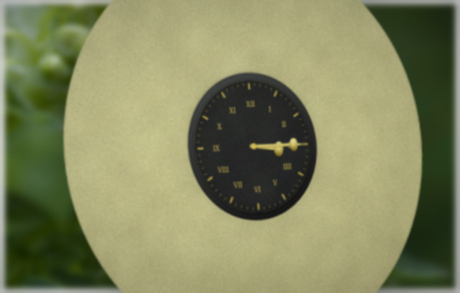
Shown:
3 h 15 min
